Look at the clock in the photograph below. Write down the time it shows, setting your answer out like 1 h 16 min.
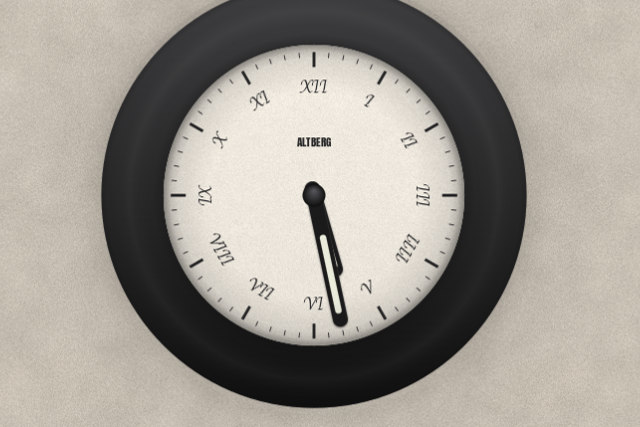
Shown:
5 h 28 min
